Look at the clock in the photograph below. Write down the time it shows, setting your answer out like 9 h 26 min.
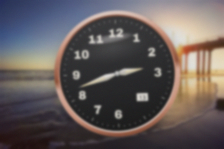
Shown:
2 h 42 min
